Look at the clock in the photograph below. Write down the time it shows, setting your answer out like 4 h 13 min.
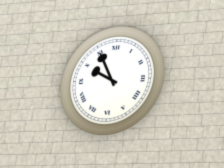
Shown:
9 h 55 min
